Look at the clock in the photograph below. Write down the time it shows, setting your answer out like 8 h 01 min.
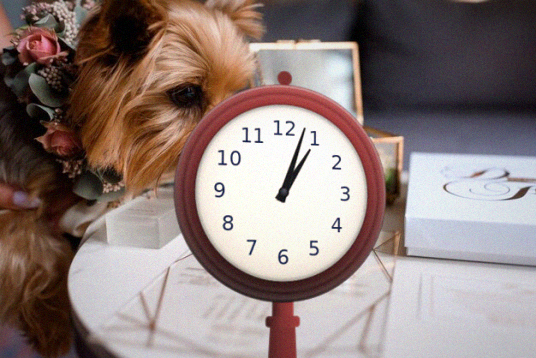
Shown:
1 h 03 min
